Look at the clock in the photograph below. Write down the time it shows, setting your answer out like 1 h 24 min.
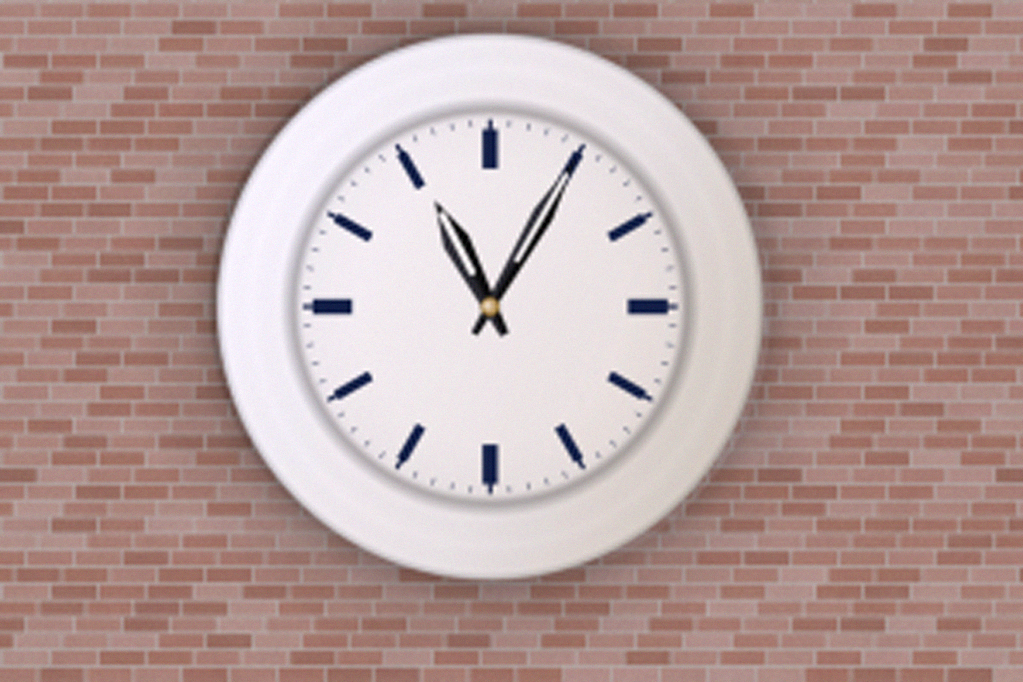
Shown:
11 h 05 min
